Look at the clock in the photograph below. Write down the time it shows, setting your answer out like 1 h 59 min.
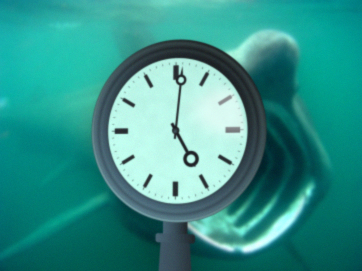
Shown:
5 h 01 min
